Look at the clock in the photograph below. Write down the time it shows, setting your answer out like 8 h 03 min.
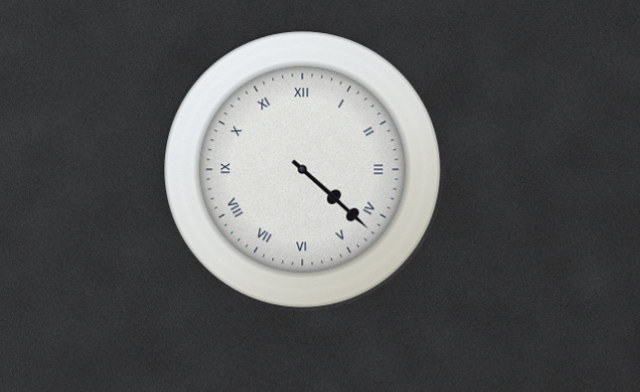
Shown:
4 h 22 min
